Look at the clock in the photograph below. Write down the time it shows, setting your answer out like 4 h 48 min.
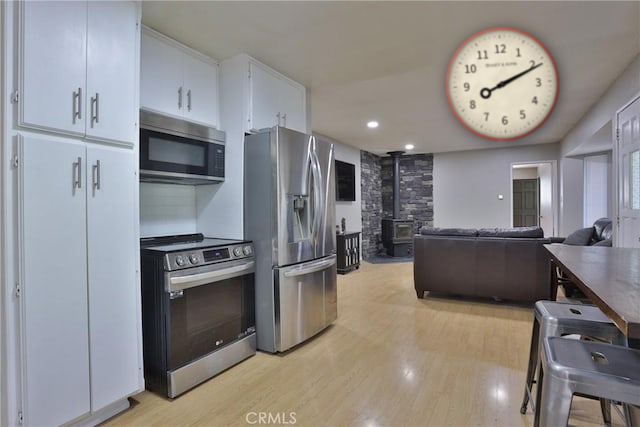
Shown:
8 h 11 min
